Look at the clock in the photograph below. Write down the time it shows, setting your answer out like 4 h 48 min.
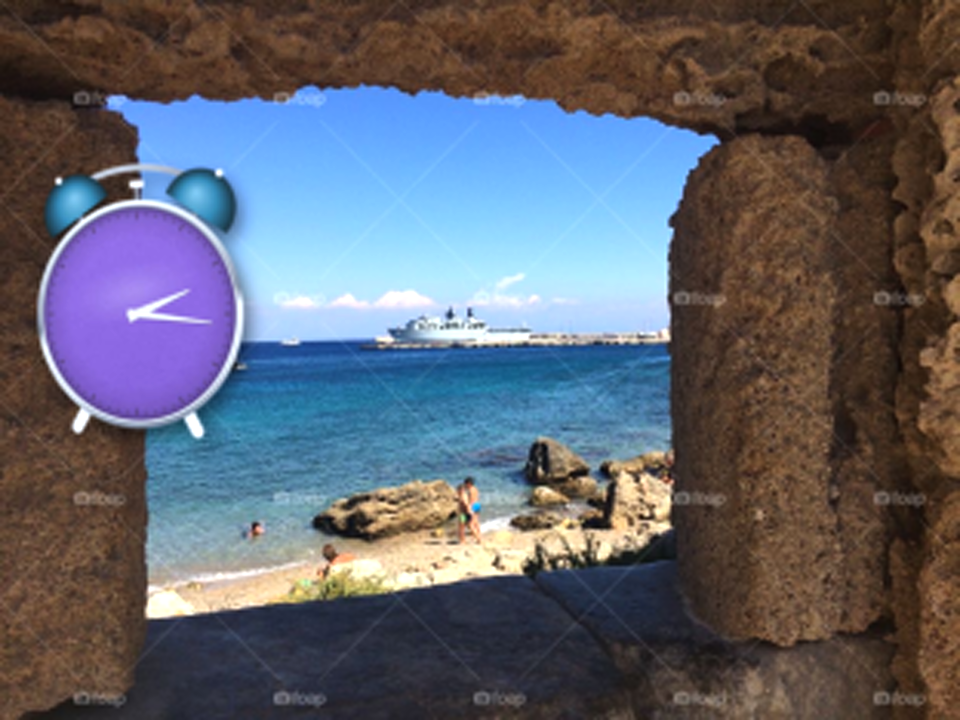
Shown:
2 h 16 min
